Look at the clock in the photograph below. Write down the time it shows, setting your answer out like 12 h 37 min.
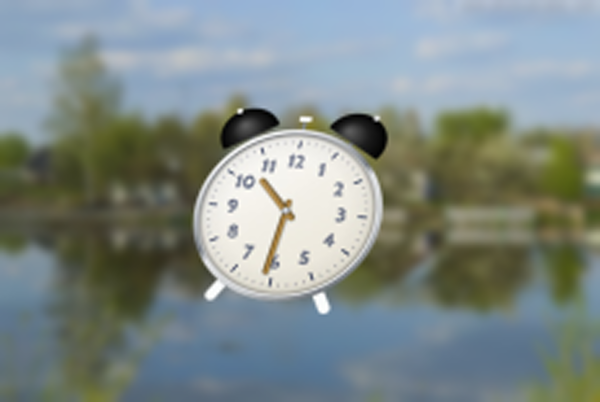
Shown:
10 h 31 min
